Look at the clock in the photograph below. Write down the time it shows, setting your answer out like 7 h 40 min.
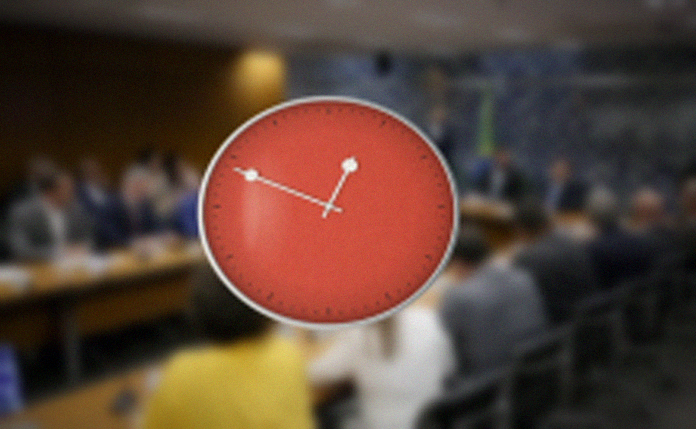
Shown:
12 h 49 min
